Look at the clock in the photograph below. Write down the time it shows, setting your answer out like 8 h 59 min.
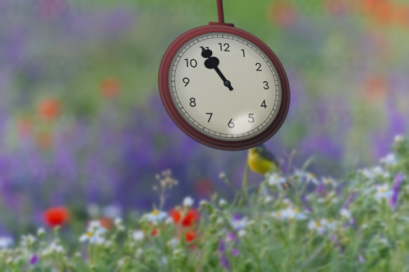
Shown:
10 h 55 min
